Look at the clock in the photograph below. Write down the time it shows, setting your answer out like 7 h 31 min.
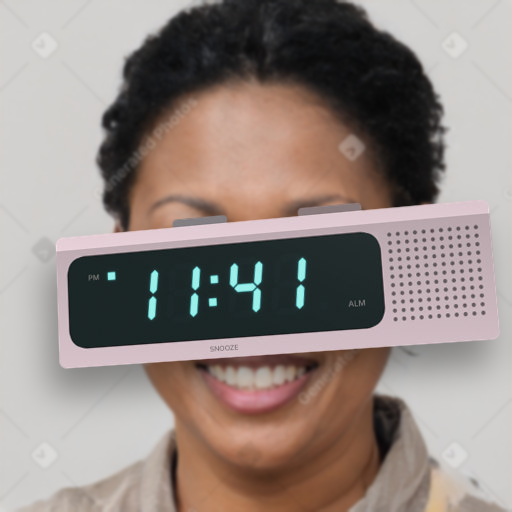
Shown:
11 h 41 min
